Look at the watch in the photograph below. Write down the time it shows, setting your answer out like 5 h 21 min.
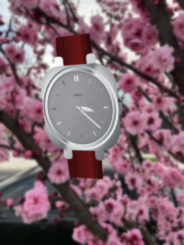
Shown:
3 h 22 min
